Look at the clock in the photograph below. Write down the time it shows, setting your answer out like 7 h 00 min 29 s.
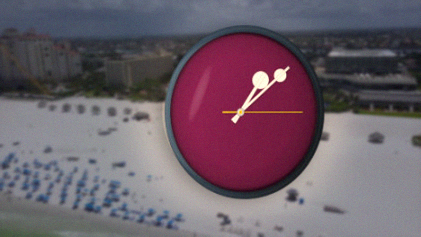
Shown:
1 h 08 min 15 s
